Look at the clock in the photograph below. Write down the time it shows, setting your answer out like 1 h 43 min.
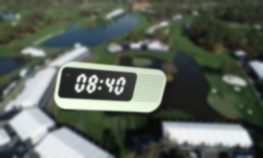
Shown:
8 h 40 min
